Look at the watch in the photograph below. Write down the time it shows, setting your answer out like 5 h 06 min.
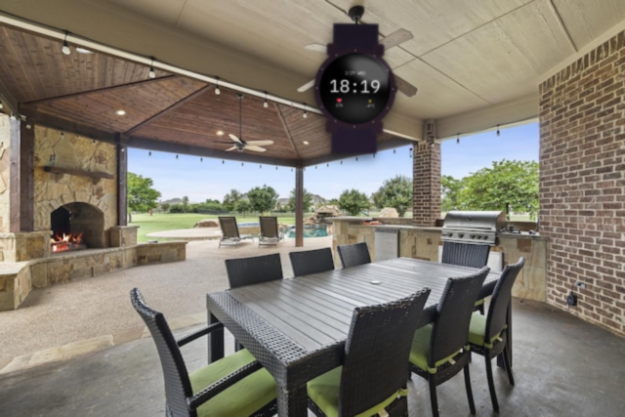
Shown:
18 h 19 min
